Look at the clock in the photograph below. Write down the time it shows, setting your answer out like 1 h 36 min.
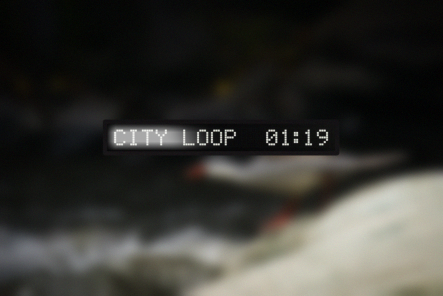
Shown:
1 h 19 min
